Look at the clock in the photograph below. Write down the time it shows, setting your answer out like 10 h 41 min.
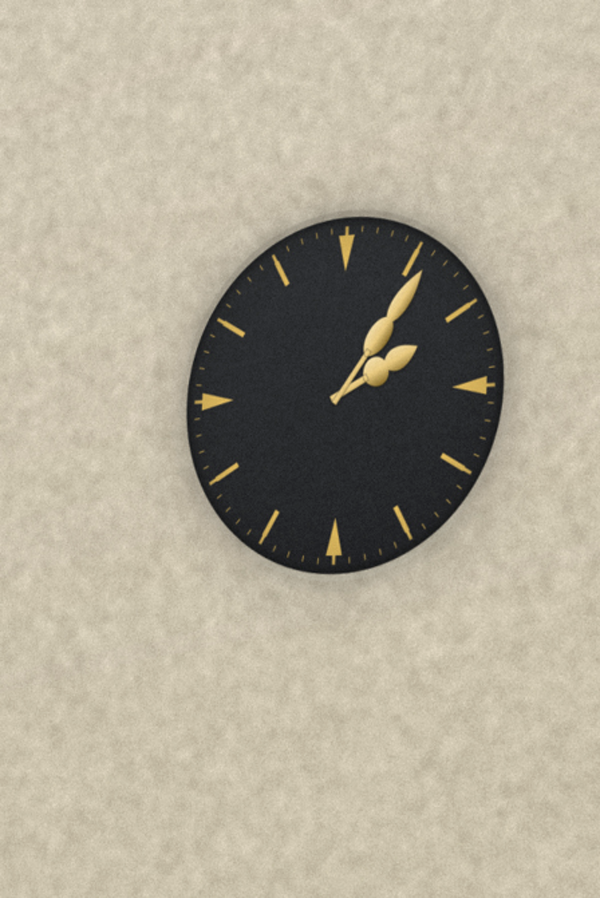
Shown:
2 h 06 min
